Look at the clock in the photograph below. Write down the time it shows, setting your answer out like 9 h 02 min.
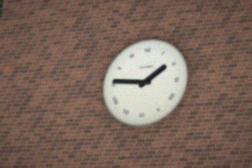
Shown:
1 h 46 min
